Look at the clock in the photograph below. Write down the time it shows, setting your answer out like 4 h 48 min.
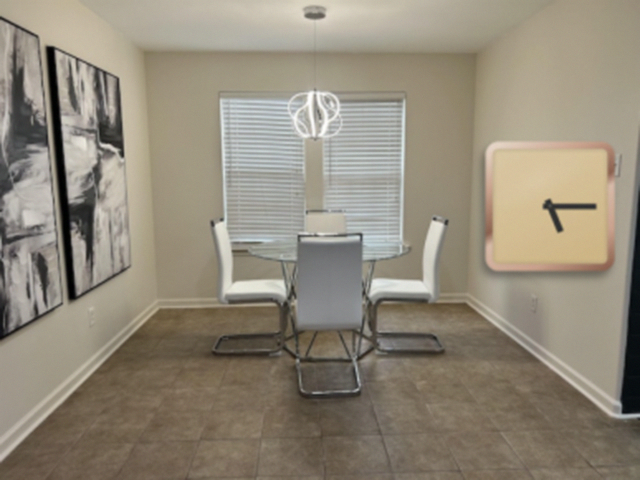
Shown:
5 h 15 min
